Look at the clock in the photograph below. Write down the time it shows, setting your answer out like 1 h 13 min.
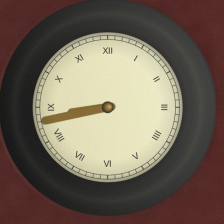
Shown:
8 h 43 min
